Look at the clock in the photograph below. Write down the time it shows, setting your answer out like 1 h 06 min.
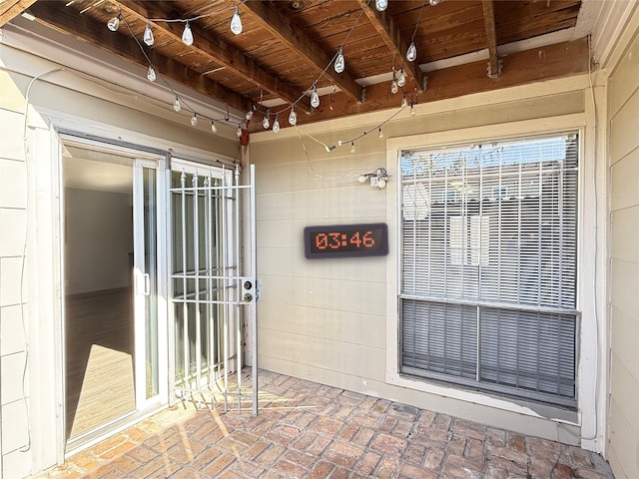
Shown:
3 h 46 min
